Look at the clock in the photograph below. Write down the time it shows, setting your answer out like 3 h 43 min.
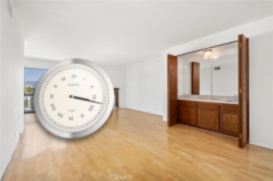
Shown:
3 h 17 min
